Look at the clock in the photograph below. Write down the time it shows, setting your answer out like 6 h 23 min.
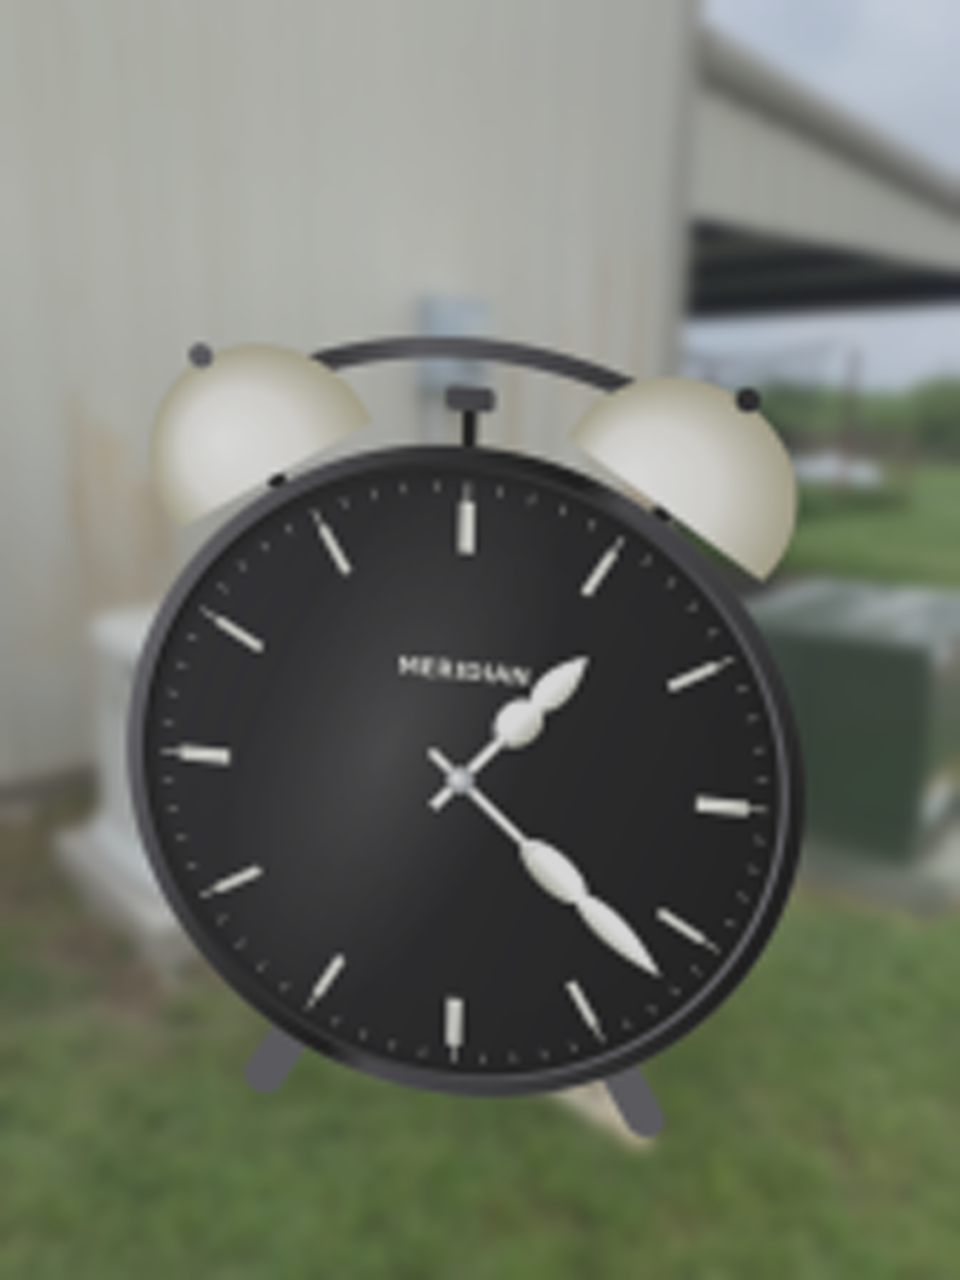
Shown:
1 h 22 min
